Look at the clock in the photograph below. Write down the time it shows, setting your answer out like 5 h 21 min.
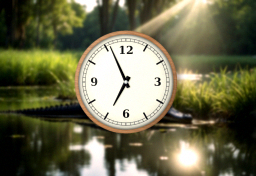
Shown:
6 h 56 min
